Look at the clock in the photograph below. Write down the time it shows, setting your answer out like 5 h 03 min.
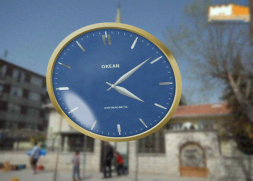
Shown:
4 h 09 min
